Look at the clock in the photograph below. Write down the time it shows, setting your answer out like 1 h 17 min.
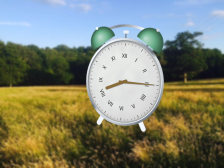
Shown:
8 h 15 min
